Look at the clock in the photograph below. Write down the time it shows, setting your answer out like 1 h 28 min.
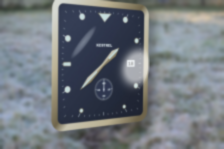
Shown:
1 h 38 min
